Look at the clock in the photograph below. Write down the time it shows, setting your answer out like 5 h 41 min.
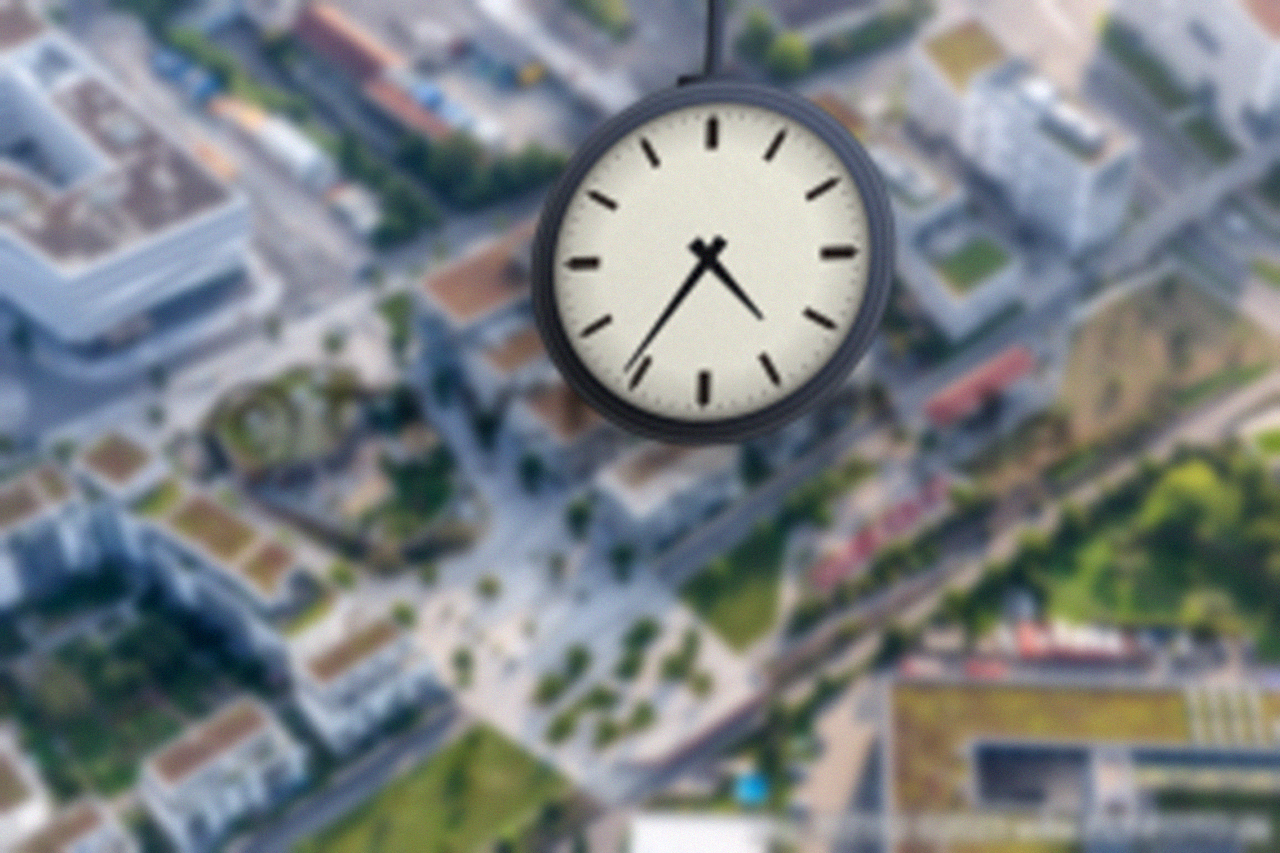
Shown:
4 h 36 min
